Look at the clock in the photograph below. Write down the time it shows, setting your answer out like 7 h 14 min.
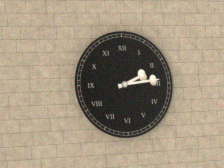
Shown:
2 h 14 min
